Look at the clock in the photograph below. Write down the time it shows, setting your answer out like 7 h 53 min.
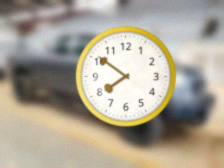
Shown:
7 h 51 min
